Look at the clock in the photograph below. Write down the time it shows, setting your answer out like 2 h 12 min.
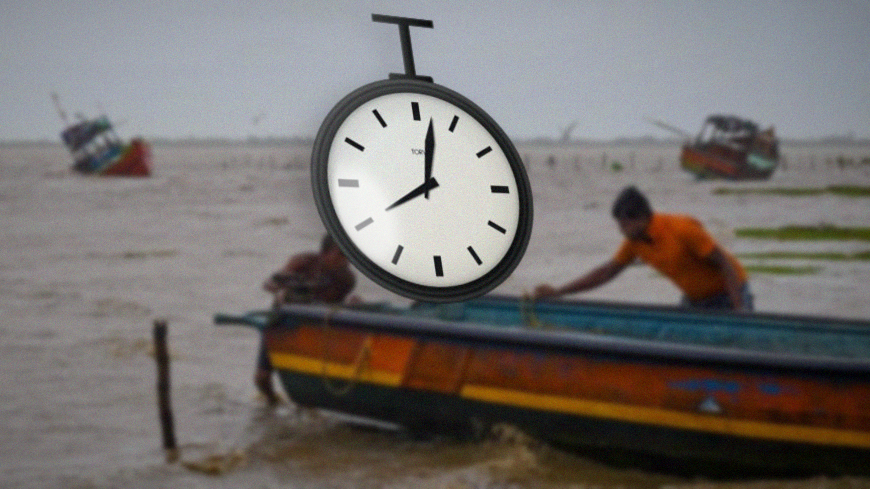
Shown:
8 h 02 min
